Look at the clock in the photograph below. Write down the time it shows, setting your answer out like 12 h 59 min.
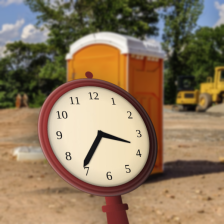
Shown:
3 h 36 min
